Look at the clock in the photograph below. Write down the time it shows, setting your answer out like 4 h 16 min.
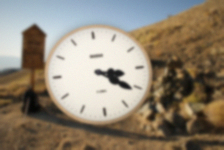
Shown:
3 h 21 min
